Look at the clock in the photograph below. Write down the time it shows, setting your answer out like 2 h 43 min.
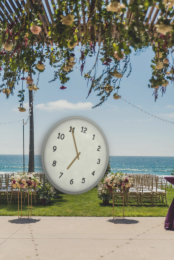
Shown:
6 h 55 min
